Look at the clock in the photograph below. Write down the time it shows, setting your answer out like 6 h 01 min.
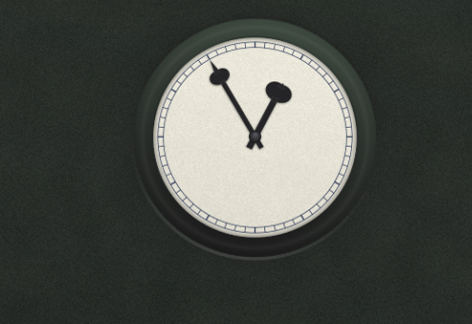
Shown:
12 h 55 min
